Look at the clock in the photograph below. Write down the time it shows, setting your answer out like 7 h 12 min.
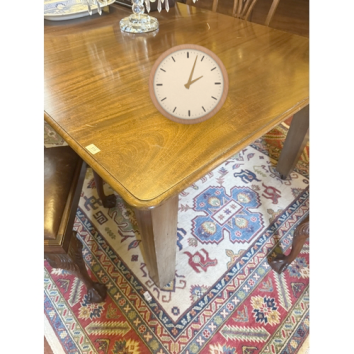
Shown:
2 h 03 min
